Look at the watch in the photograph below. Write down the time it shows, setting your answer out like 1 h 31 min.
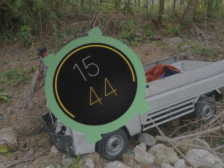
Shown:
15 h 44 min
